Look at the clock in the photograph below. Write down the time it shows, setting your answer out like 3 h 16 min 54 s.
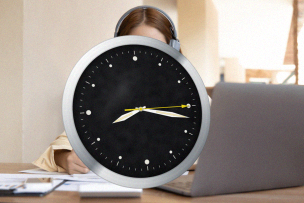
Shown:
8 h 17 min 15 s
